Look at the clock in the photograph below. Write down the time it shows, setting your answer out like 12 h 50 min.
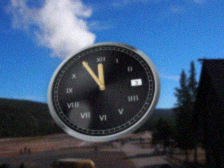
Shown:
11 h 55 min
